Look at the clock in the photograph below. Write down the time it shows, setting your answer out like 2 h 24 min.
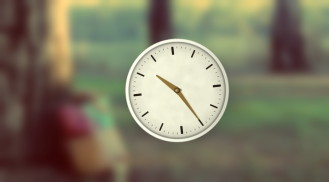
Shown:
10 h 25 min
